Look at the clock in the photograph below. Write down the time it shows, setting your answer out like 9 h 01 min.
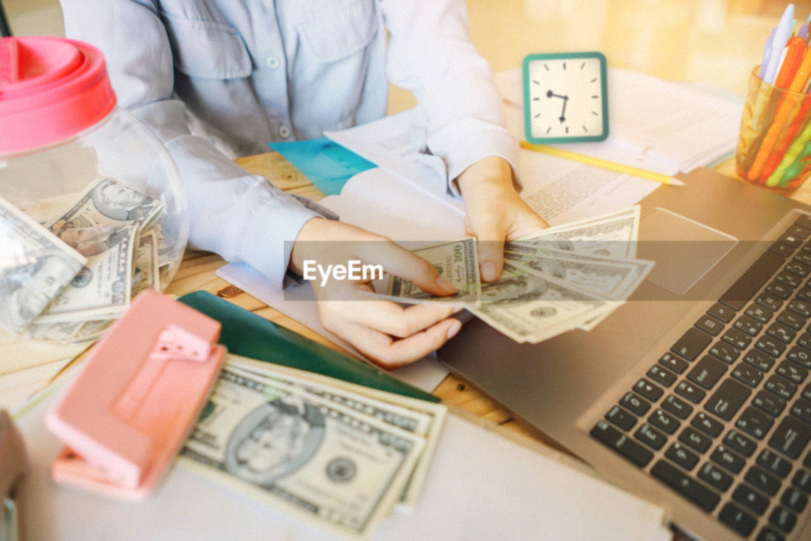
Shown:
9 h 32 min
